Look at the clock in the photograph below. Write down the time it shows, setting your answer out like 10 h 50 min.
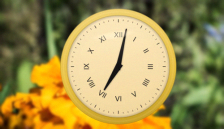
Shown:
7 h 02 min
